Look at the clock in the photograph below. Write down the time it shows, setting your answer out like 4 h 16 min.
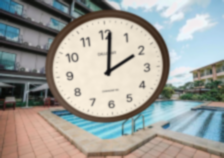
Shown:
2 h 01 min
